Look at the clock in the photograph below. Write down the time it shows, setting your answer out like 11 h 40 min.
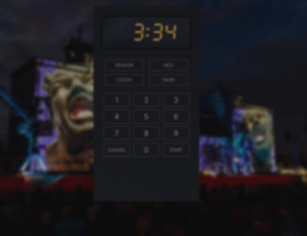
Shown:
3 h 34 min
